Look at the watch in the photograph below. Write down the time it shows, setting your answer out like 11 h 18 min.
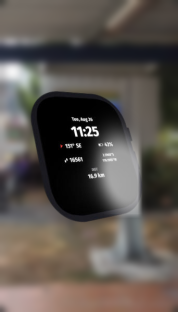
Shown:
11 h 25 min
